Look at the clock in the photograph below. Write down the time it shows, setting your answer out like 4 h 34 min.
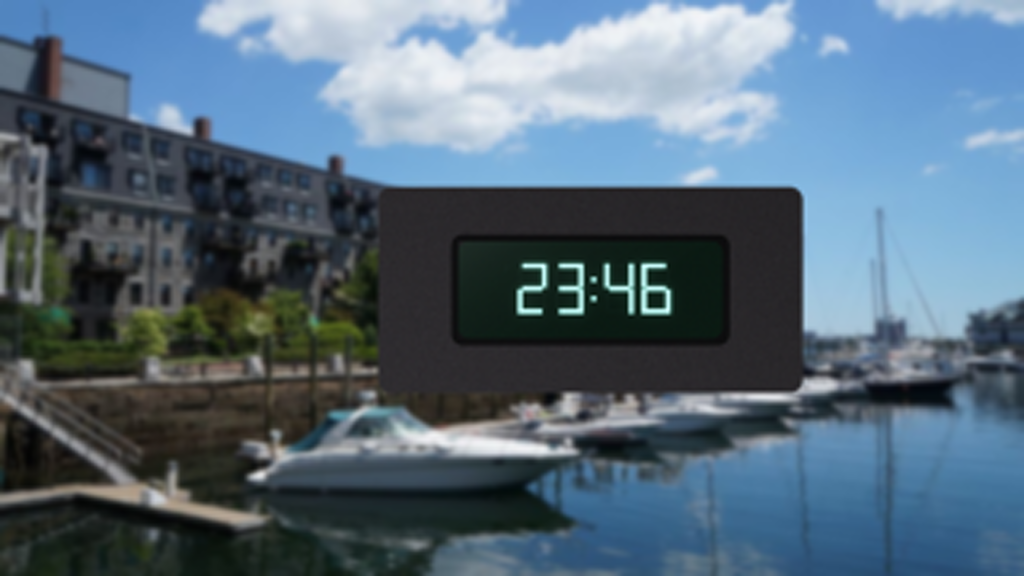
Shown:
23 h 46 min
